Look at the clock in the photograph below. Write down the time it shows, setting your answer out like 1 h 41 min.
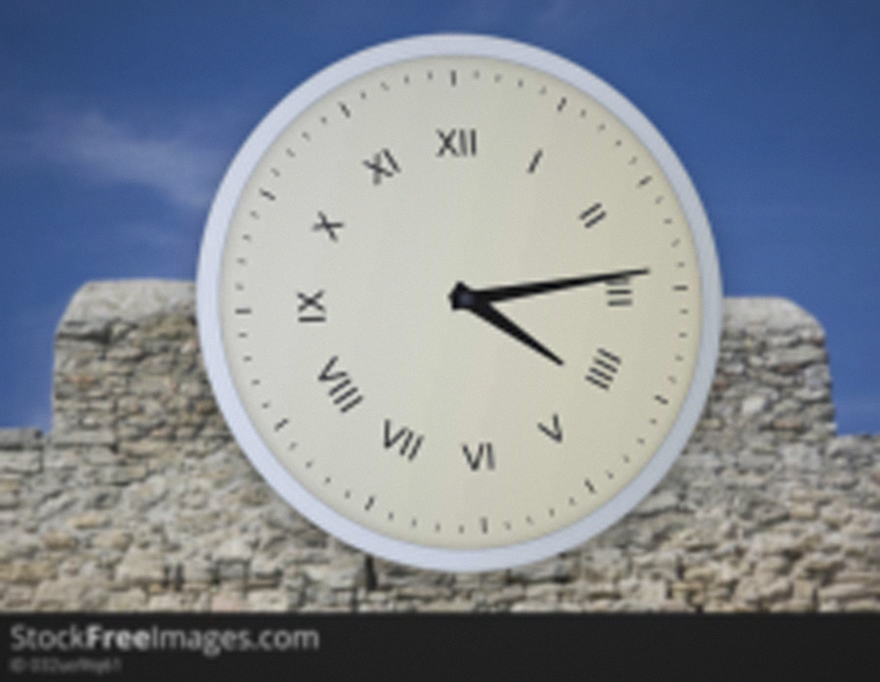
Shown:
4 h 14 min
